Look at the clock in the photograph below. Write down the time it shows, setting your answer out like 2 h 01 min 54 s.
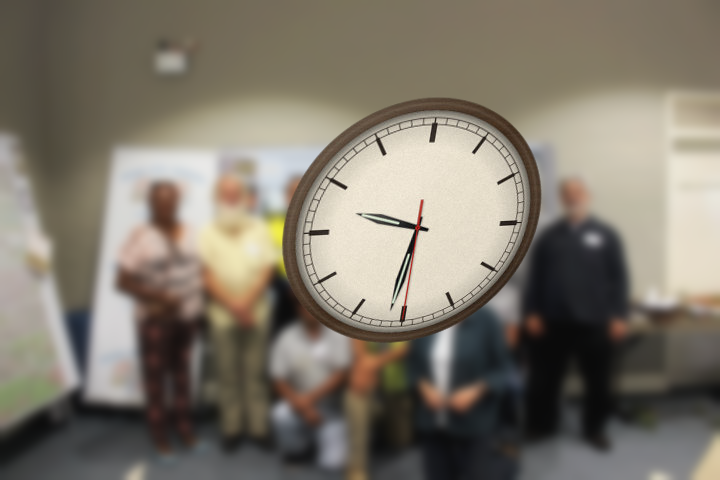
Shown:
9 h 31 min 30 s
